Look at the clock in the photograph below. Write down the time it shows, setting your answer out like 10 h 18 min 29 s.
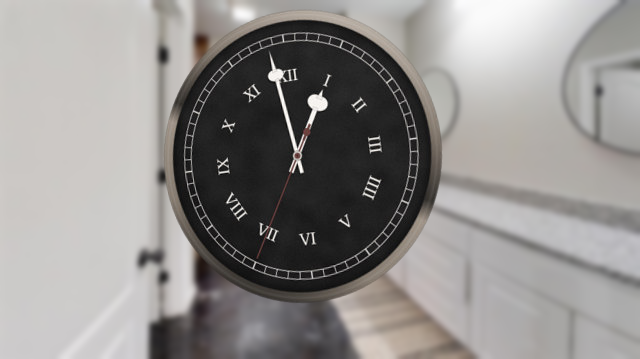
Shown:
12 h 58 min 35 s
